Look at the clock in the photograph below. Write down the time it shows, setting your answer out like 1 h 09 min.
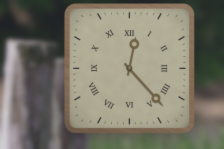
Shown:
12 h 23 min
